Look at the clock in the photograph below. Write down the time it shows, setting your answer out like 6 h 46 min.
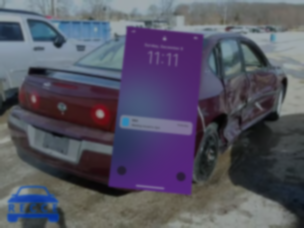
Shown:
11 h 11 min
